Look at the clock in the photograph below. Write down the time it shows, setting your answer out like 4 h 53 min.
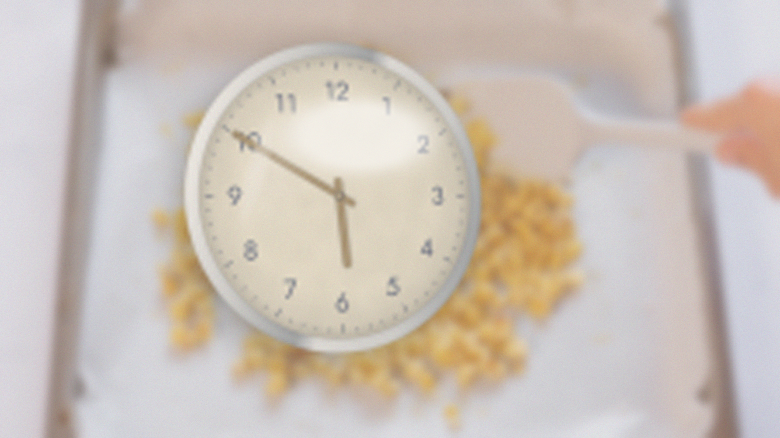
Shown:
5 h 50 min
